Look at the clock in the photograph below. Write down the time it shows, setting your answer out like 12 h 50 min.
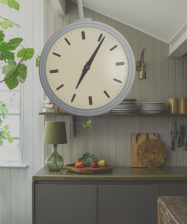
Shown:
7 h 06 min
